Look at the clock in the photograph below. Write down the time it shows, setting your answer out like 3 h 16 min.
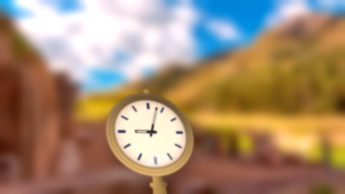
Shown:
9 h 03 min
